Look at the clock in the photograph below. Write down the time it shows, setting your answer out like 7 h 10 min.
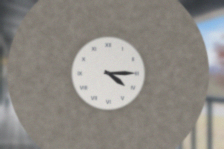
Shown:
4 h 15 min
